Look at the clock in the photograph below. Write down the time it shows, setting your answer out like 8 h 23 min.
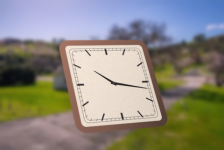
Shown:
10 h 17 min
